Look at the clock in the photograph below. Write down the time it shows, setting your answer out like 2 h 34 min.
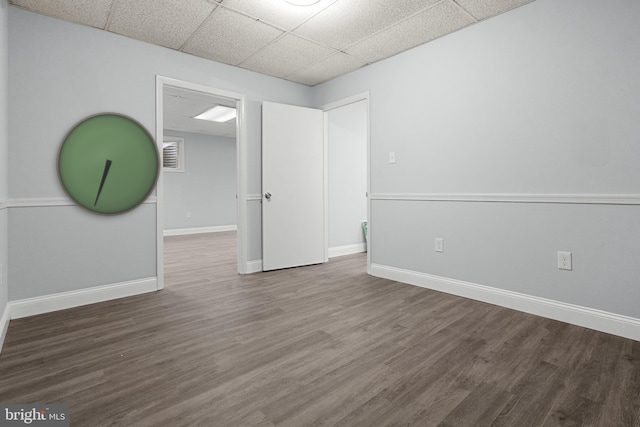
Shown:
6 h 33 min
